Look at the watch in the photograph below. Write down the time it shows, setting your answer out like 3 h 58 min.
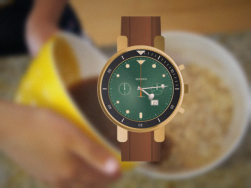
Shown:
4 h 14 min
